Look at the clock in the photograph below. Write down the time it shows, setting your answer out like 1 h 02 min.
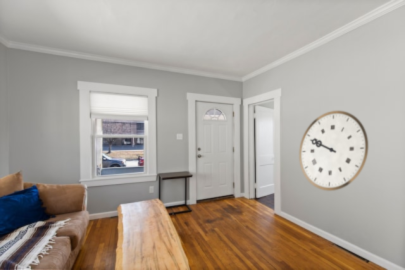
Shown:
9 h 49 min
